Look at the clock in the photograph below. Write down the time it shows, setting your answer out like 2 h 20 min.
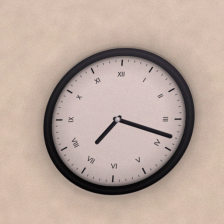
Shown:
7 h 18 min
